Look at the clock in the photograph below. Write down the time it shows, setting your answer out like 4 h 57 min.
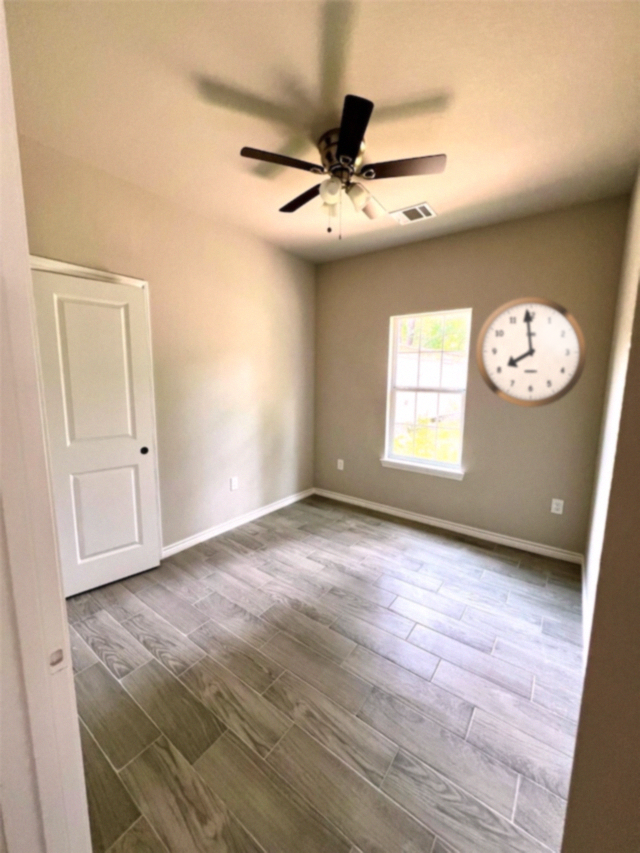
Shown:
7 h 59 min
